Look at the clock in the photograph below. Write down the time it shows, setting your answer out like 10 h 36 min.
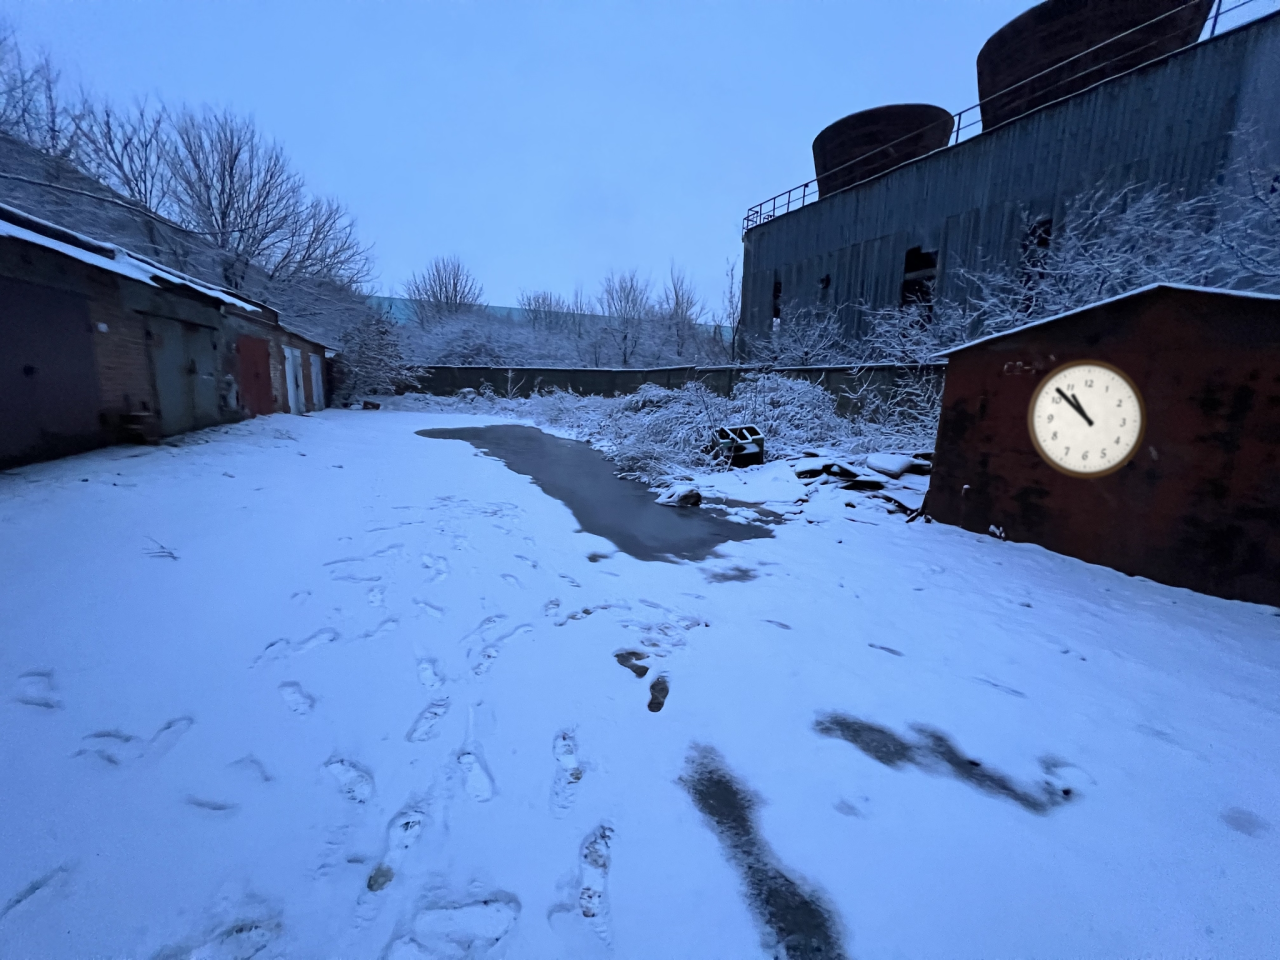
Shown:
10 h 52 min
